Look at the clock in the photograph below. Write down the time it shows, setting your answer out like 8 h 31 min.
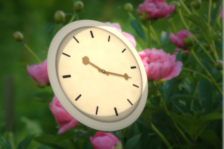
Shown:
10 h 18 min
